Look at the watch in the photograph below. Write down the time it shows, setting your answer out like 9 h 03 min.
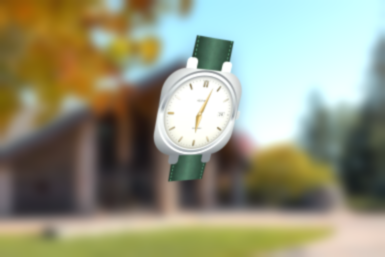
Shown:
6 h 03 min
